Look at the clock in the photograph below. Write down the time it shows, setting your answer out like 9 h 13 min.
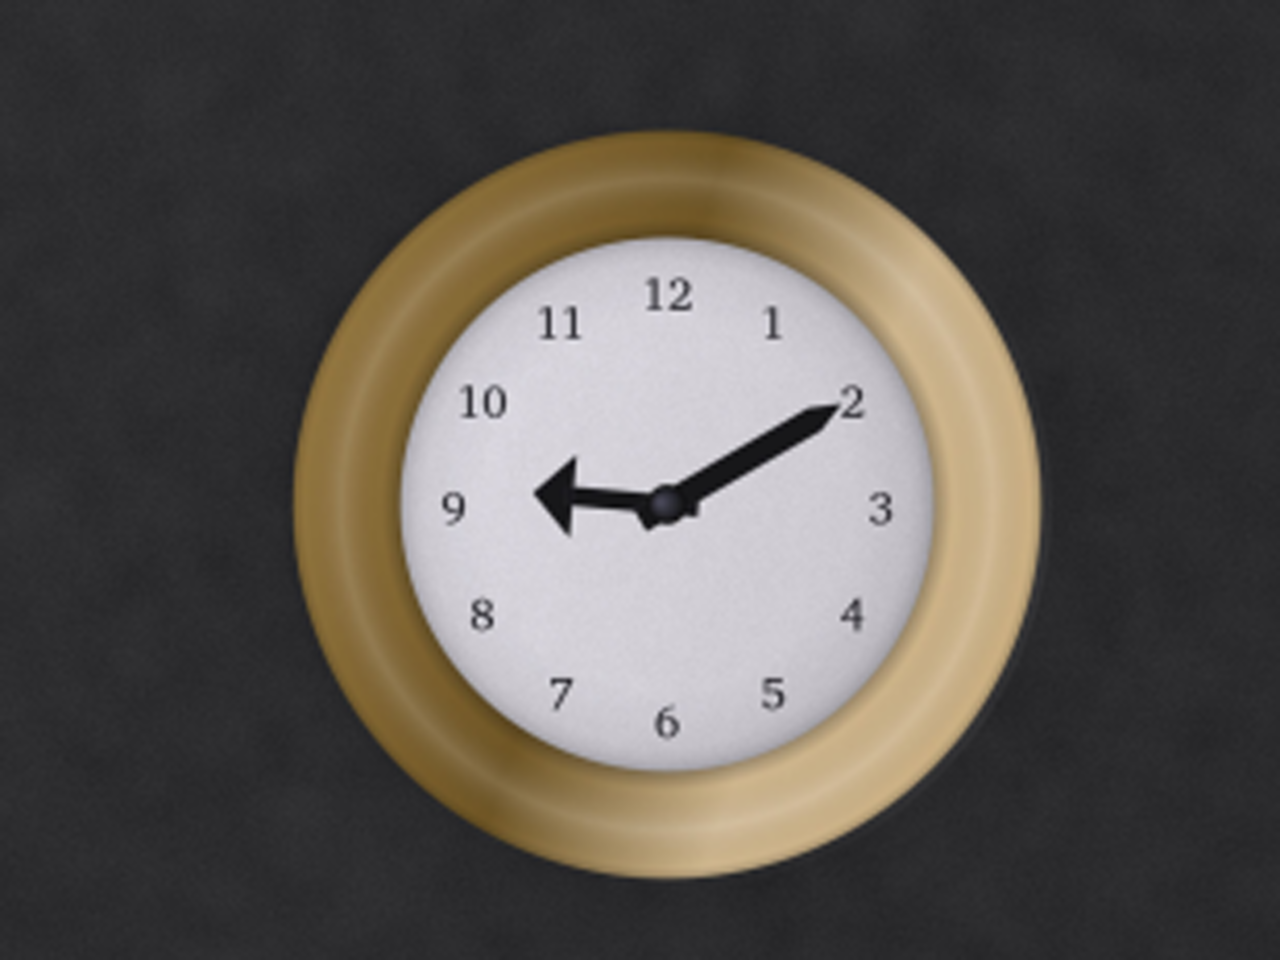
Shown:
9 h 10 min
